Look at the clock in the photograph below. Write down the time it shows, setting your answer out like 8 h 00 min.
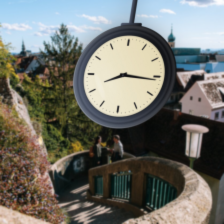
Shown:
8 h 16 min
